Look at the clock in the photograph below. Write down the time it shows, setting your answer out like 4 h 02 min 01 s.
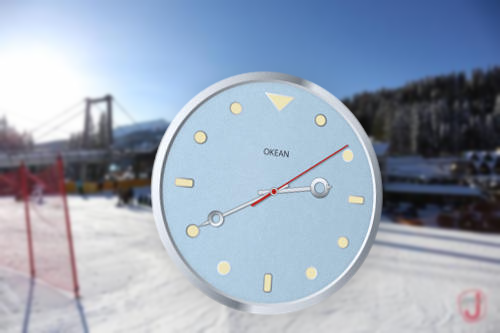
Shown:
2 h 40 min 09 s
